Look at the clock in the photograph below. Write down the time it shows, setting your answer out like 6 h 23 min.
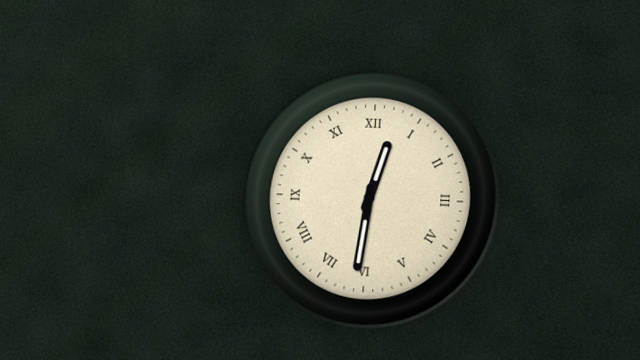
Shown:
12 h 31 min
